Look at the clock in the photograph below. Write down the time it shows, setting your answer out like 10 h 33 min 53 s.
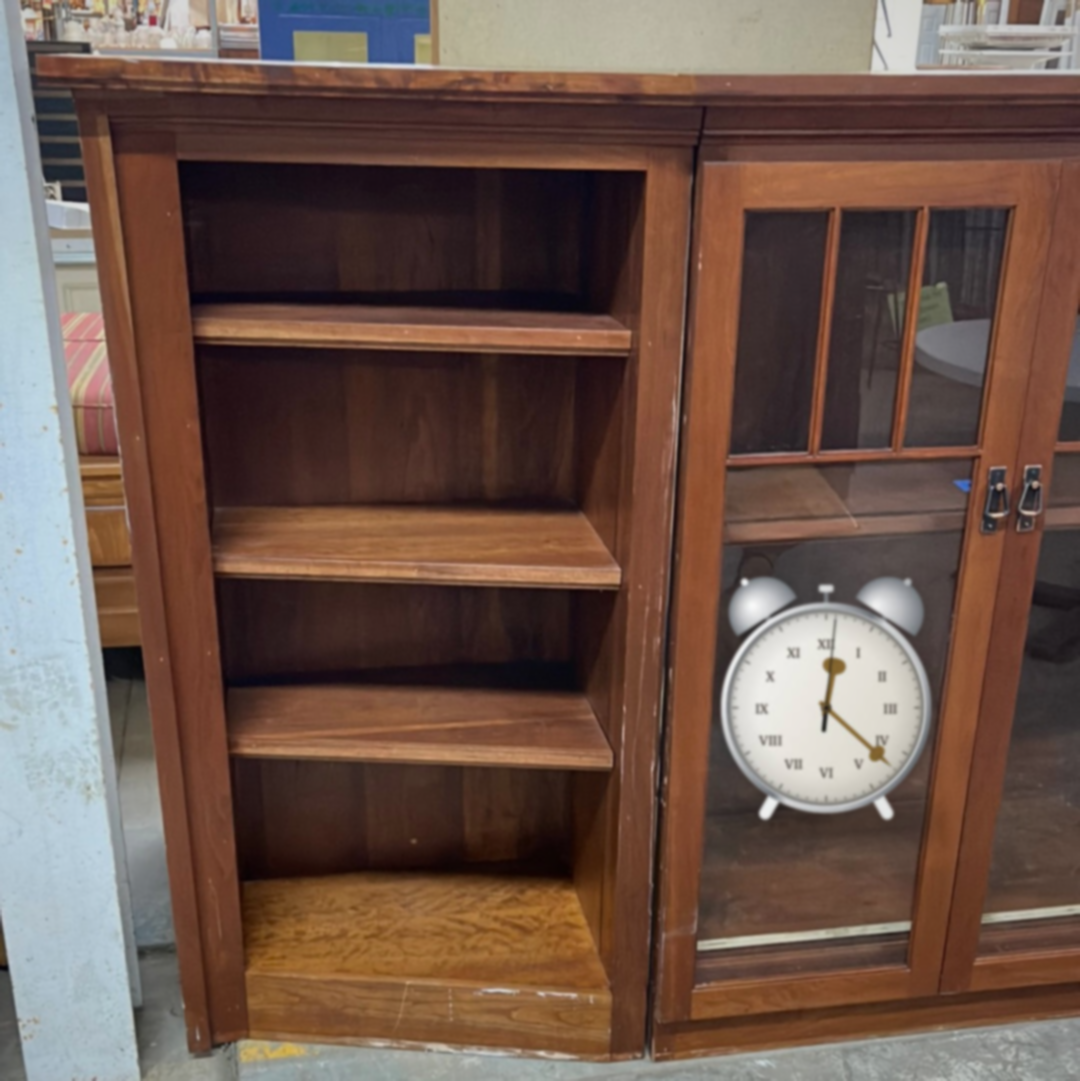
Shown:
12 h 22 min 01 s
